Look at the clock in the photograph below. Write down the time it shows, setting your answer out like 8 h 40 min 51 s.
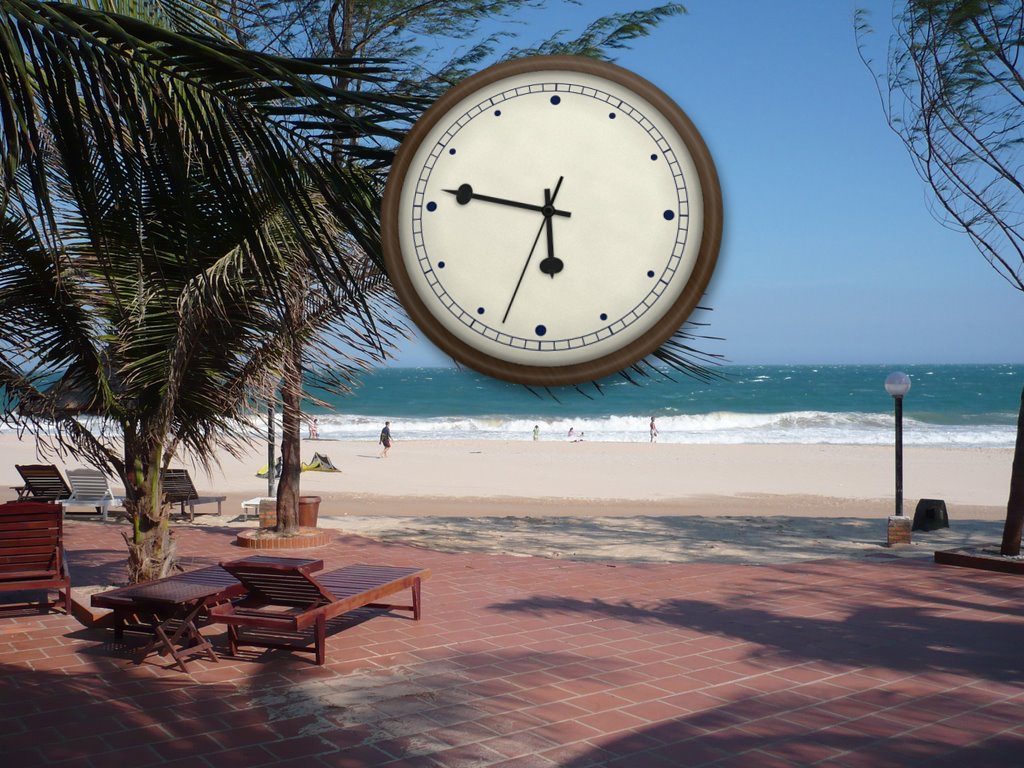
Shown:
5 h 46 min 33 s
